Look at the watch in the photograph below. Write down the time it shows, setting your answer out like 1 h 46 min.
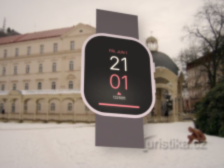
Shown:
21 h 01 min
